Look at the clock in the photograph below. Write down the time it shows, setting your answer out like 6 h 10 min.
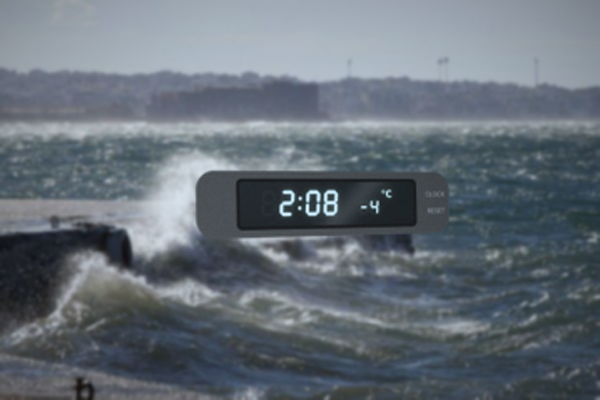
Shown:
2 h 08 min
